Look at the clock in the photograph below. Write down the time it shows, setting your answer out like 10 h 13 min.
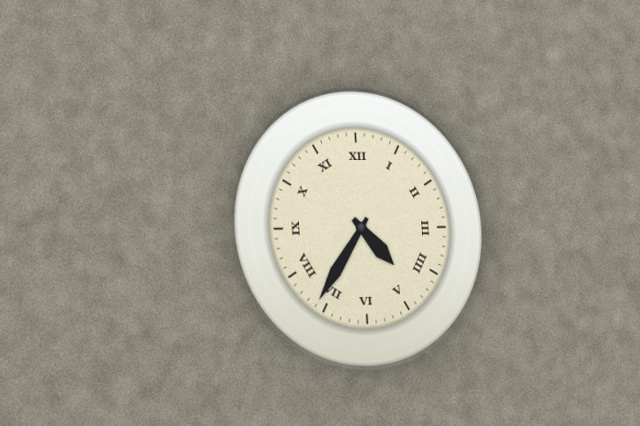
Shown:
4 h 36 min
